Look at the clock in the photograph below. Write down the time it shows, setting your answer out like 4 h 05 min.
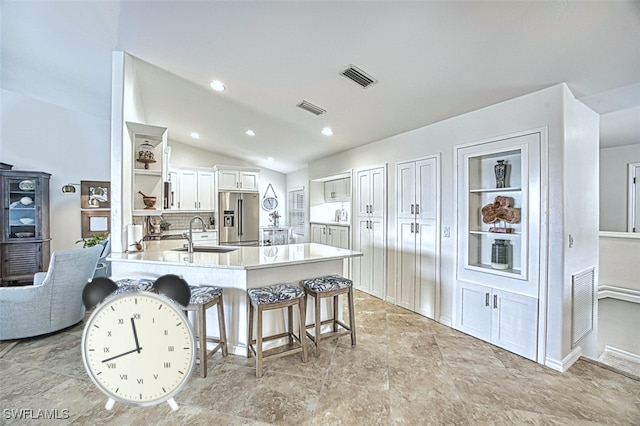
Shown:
11 h 42 min
